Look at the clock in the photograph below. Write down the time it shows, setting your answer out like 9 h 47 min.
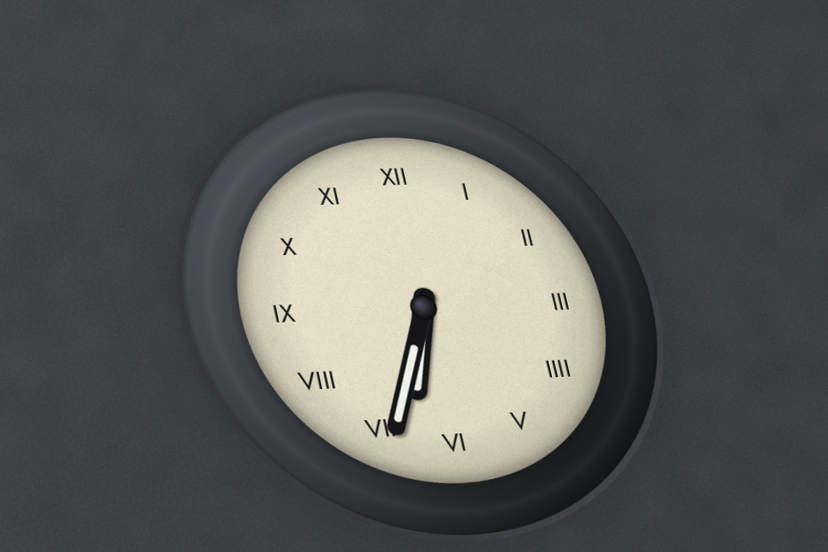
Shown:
6 h 34 min
